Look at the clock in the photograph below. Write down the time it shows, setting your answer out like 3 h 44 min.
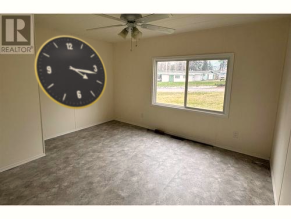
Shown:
4 h 17 min
